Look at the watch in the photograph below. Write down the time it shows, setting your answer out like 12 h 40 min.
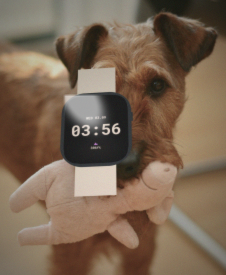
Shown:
3 h 56 min
